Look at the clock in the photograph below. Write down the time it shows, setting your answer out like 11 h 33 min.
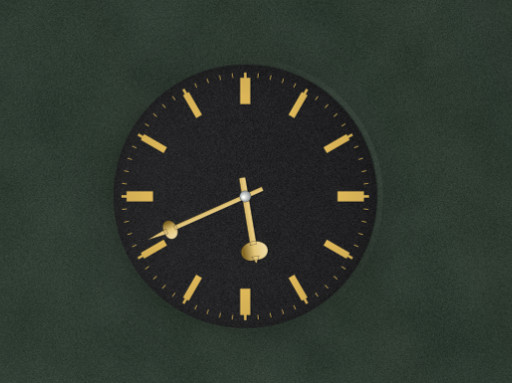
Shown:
5 h 41 min
